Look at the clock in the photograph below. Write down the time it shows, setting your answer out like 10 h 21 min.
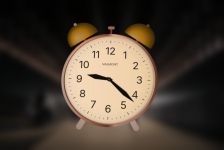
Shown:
9 h 22 min
